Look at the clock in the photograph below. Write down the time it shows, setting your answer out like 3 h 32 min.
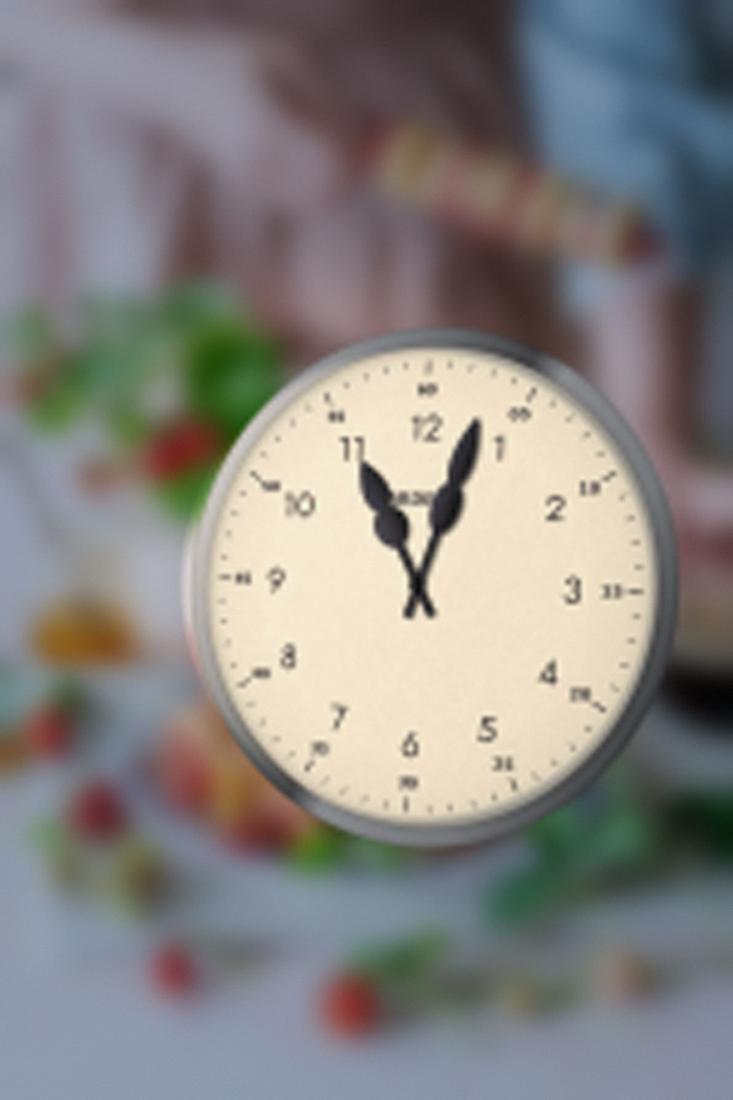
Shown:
11 h 03 min
